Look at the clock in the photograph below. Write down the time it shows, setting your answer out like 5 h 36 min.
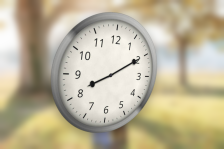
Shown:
8 h 10 min
